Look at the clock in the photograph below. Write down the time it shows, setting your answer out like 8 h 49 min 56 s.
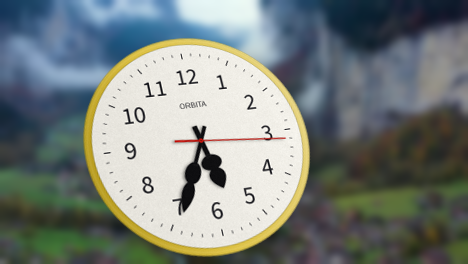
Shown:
5 h 34 min 16 s
